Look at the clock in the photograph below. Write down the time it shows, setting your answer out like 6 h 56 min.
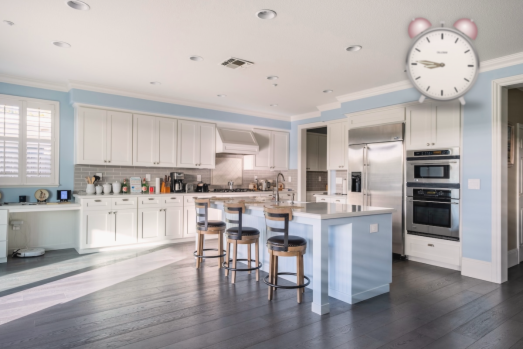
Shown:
8 h 46 min
